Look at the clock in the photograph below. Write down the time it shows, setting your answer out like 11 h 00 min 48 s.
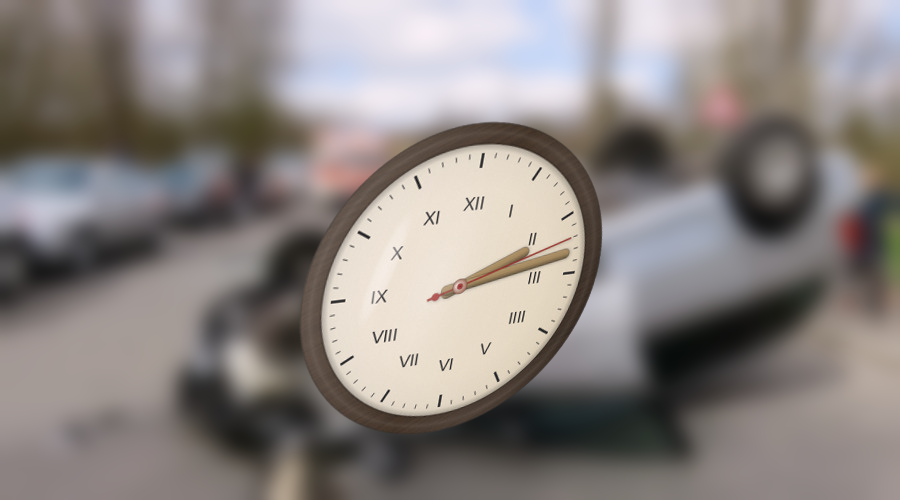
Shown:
2 h 13 min 12 s
